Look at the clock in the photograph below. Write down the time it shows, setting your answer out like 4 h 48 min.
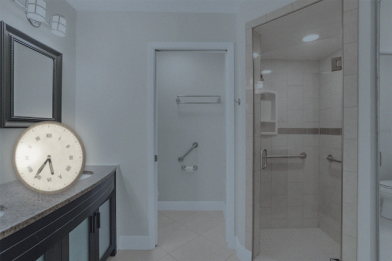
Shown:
5 h 36 min
